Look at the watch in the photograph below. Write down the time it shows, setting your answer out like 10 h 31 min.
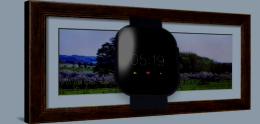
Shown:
5 h 19 min
